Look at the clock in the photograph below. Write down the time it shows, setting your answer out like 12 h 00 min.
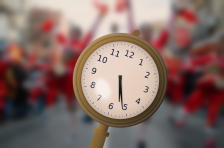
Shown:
5 h 26 min
